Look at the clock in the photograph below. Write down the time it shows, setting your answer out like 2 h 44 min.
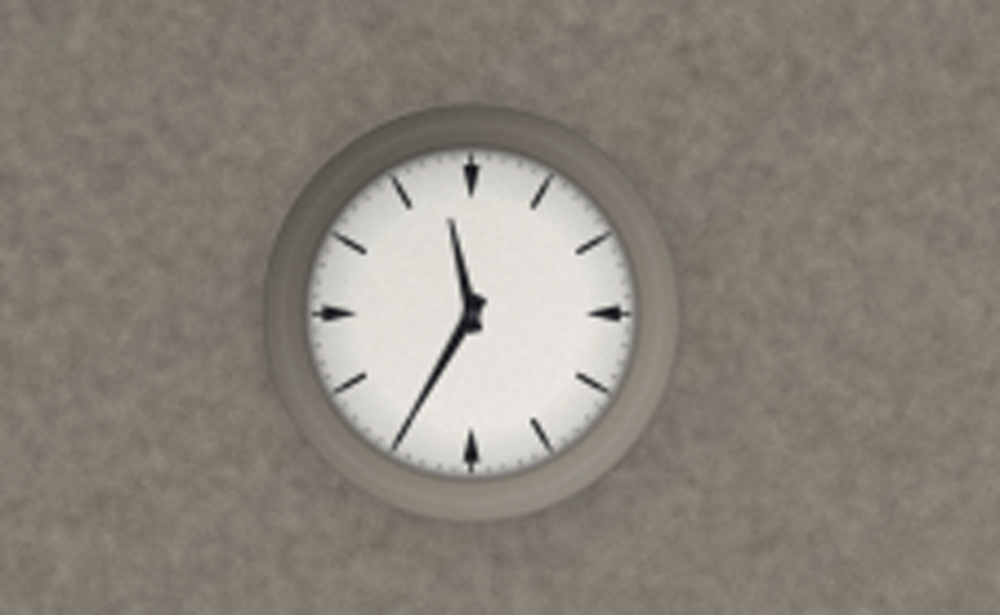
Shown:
11 h 35 min
